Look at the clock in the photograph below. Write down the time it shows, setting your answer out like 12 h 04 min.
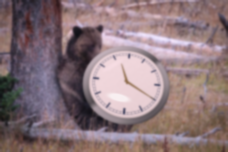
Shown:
11 h 20 min
